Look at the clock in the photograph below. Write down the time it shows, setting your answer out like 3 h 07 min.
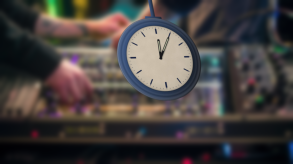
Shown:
12 h 05 min
